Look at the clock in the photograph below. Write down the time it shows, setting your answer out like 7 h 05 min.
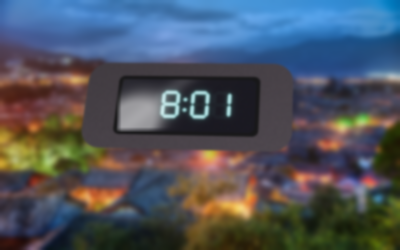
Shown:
8 h 01 min
